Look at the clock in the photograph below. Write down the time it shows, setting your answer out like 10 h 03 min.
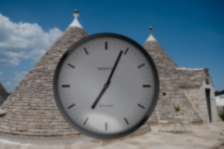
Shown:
7 h 04 min
